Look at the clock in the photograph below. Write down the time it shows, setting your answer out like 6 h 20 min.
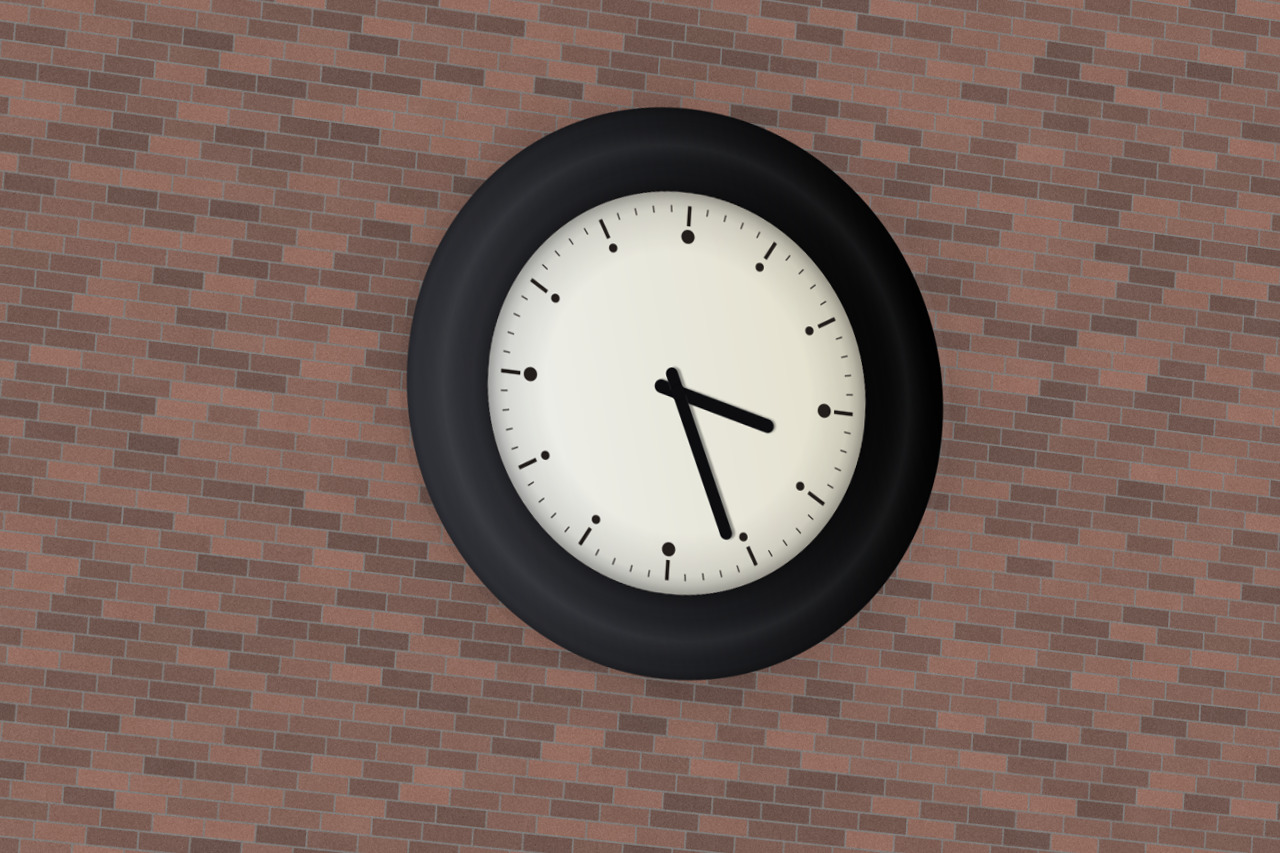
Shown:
3 h 26 min
